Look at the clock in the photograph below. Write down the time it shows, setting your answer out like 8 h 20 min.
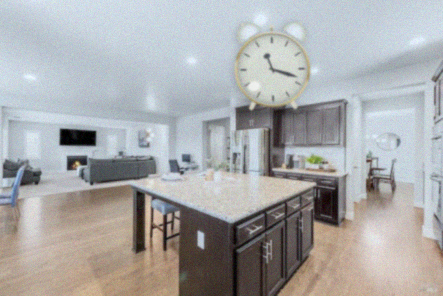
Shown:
11 h 18 min
